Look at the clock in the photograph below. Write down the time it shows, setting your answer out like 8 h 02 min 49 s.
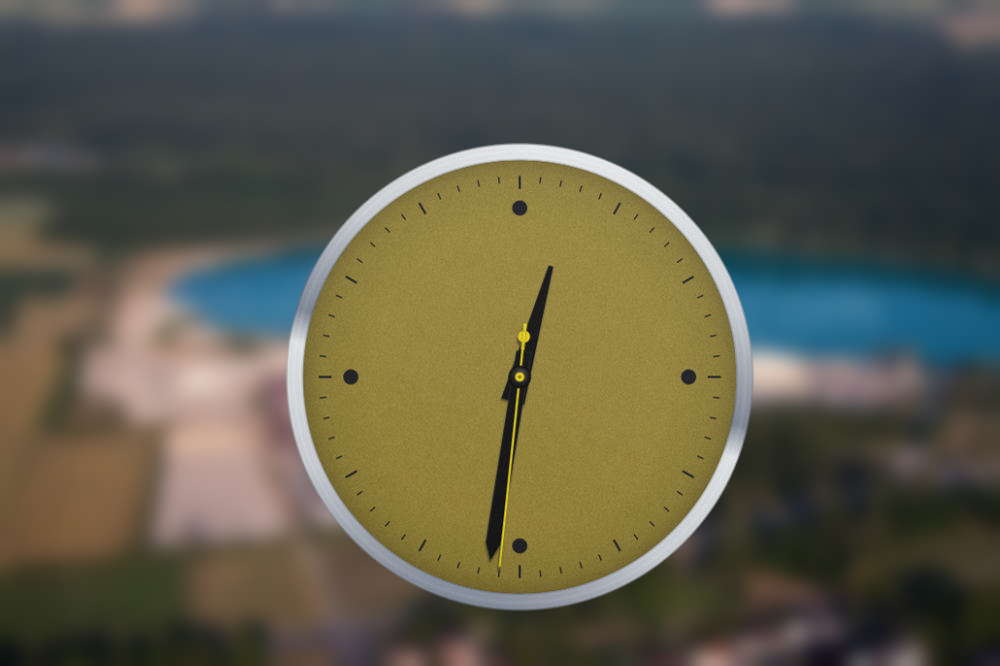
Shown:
12 h 31 min 31 s
